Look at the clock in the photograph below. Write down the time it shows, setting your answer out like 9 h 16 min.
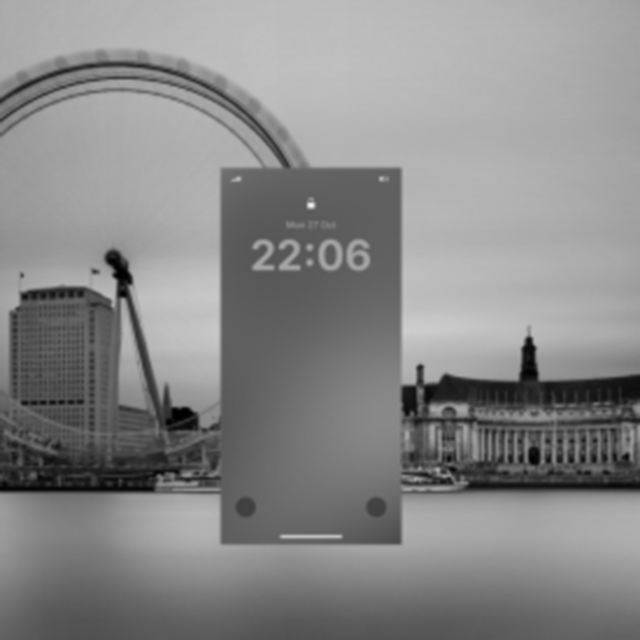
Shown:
22 h 06 min
